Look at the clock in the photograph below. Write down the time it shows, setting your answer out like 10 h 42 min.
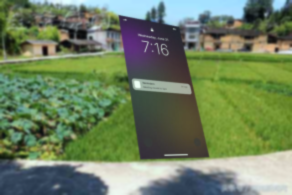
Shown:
7 h 16 min
